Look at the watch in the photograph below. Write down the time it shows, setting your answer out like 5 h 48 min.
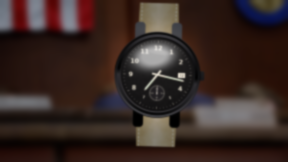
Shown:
7 h 17 min
